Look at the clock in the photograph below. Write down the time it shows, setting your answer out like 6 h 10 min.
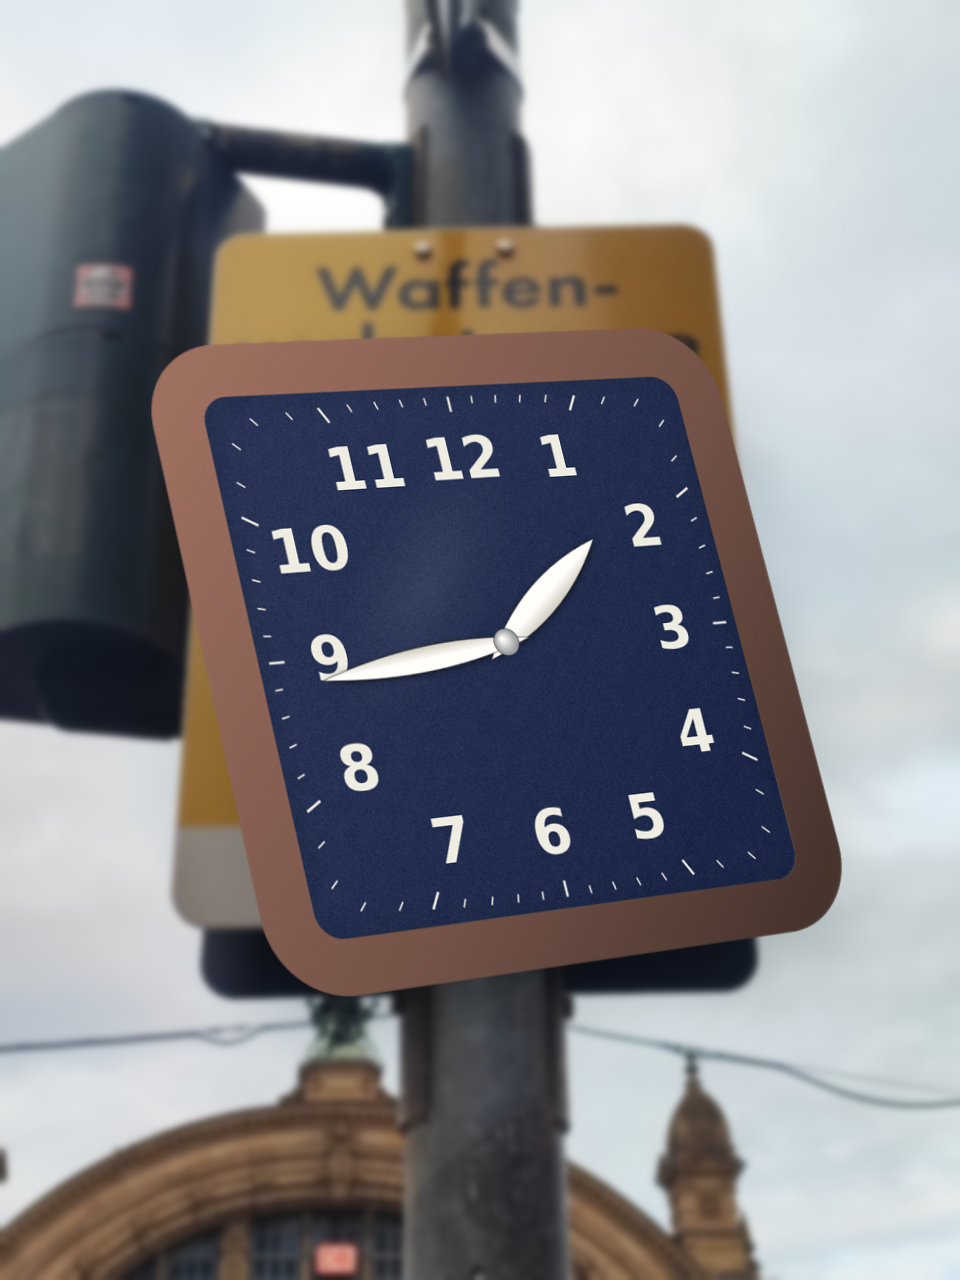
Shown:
1 h 44 min
